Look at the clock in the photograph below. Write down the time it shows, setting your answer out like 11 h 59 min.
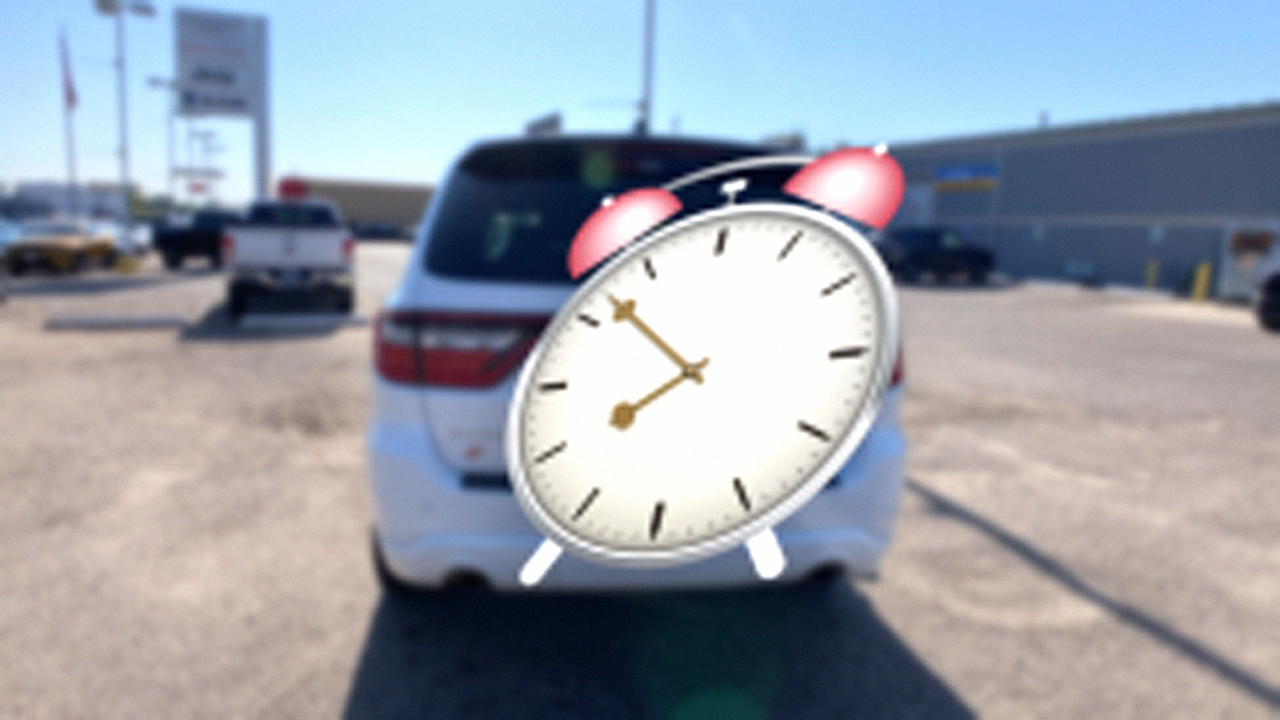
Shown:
7 h 52 min
